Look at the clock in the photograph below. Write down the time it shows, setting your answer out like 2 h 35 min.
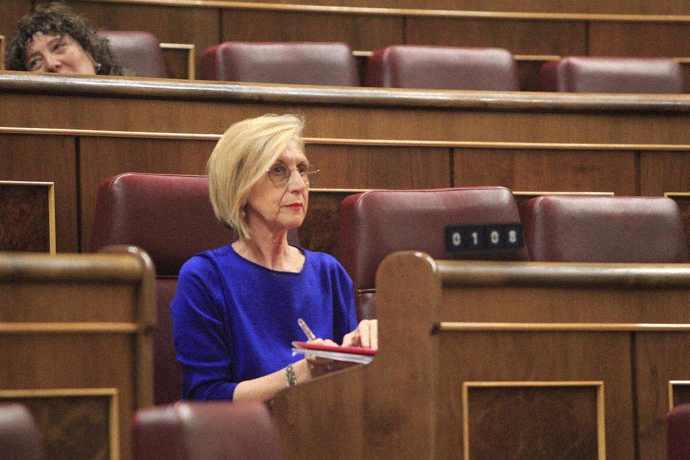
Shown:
1 h 08 min
